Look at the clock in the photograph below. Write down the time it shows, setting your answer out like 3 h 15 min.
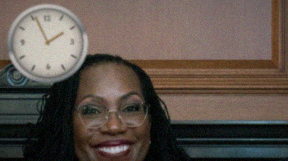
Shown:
1 h 56 min
